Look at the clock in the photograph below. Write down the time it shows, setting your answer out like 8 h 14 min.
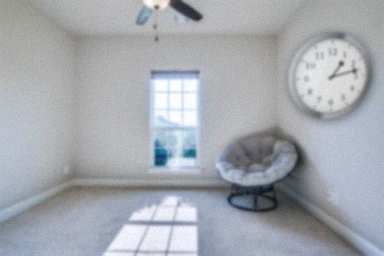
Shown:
1 h 13 min
